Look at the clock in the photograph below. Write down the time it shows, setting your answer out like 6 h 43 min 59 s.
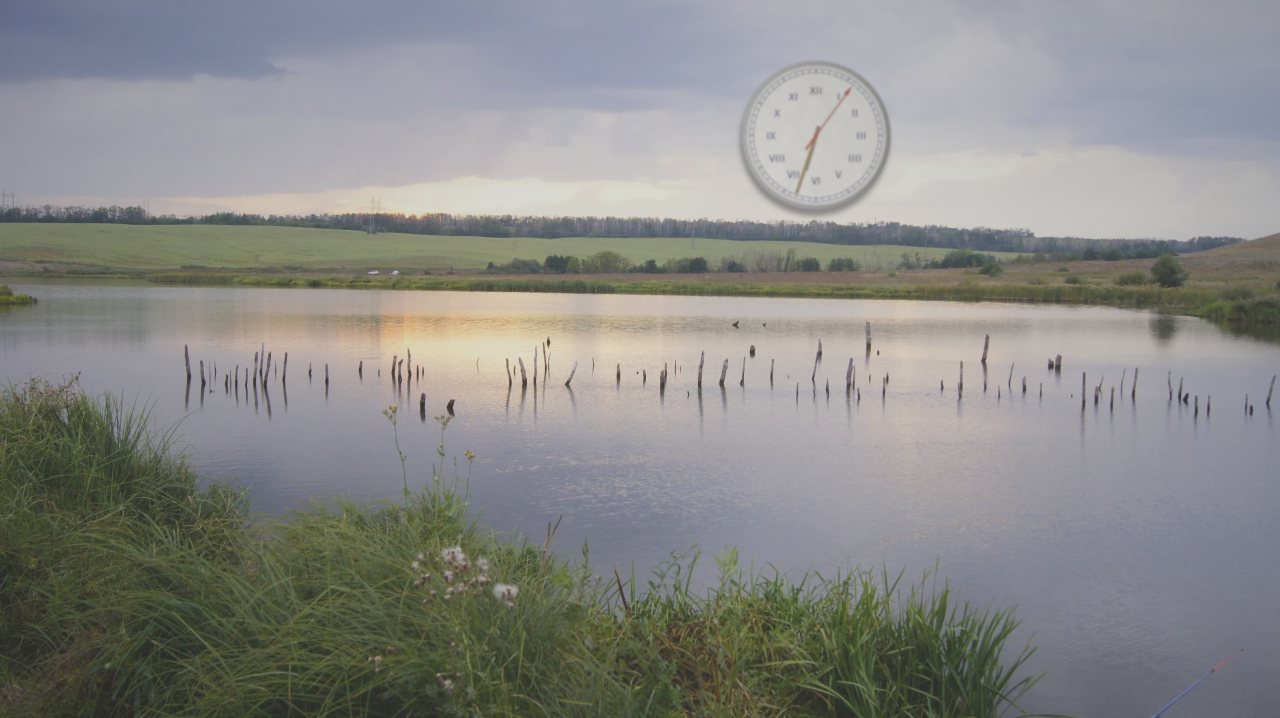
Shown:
6 h 33 min 06 s
